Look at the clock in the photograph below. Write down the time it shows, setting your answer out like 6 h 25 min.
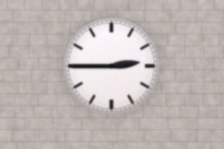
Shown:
2 h 45 min
